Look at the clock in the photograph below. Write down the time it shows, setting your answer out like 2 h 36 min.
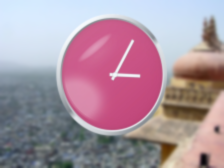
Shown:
3 h 05 min
